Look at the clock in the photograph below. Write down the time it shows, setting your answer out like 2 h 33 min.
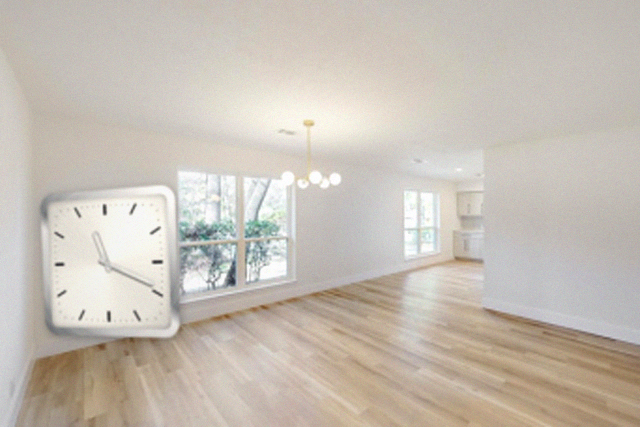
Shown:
11 h 19 min
